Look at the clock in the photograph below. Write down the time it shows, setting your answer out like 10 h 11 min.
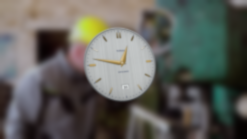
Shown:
12 h 47 min
